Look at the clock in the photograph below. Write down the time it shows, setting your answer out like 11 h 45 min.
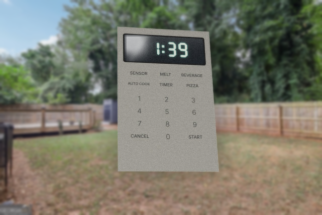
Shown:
1 h 39 min
